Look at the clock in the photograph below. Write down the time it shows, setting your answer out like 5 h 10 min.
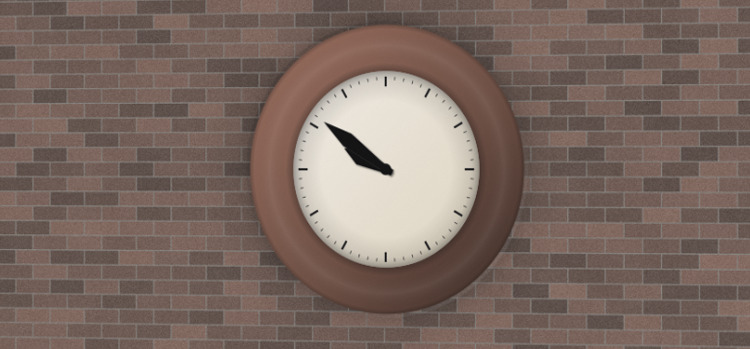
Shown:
9 h 51 min
